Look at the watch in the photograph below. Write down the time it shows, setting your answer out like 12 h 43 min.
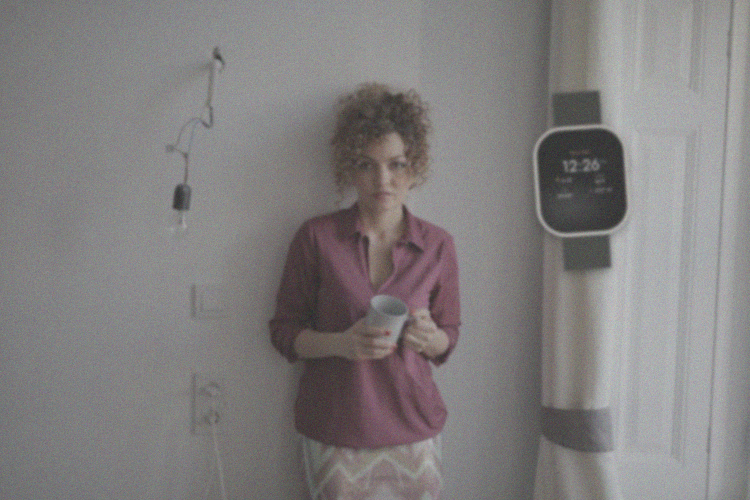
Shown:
12 h 26 min
